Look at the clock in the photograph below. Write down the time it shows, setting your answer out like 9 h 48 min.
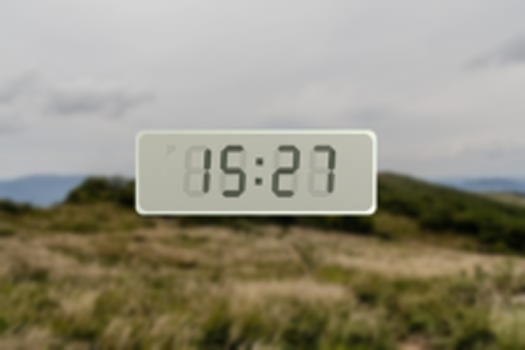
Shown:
15 h 27 min
